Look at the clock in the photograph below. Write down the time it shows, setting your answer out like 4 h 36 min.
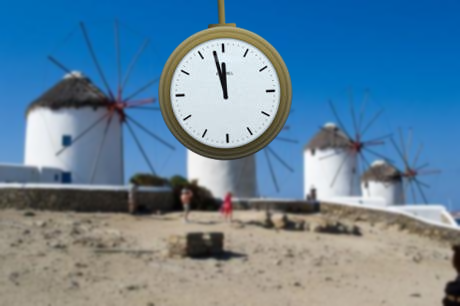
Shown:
11 h 58 min
